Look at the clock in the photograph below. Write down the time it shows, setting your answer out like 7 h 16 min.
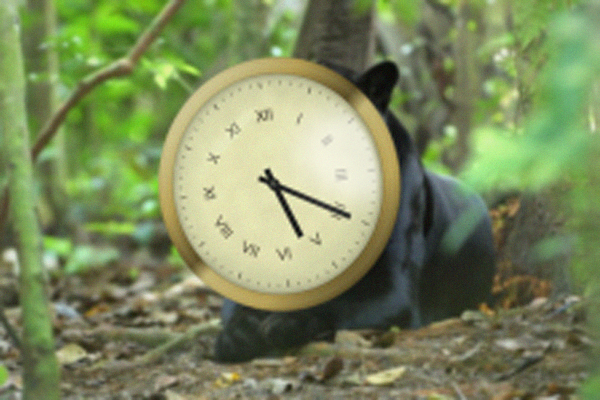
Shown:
5 h 20 min
